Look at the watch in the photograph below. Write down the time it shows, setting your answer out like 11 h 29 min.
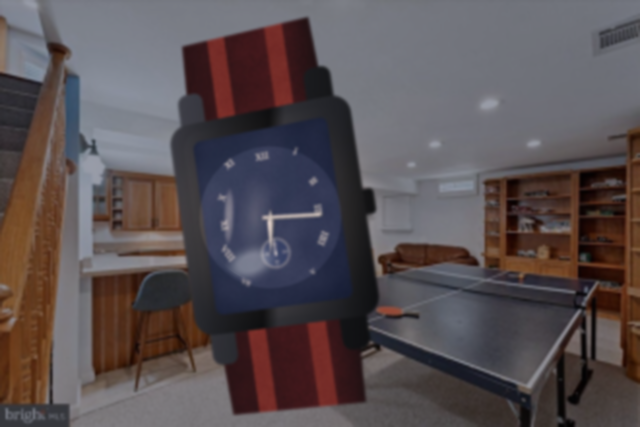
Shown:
6 h 16 min
